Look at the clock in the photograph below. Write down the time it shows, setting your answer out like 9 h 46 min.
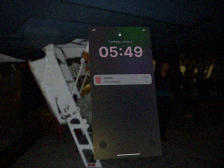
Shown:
5 h 49 min
